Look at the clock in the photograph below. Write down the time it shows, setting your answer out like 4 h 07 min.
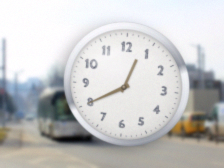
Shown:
12 h 40 min
